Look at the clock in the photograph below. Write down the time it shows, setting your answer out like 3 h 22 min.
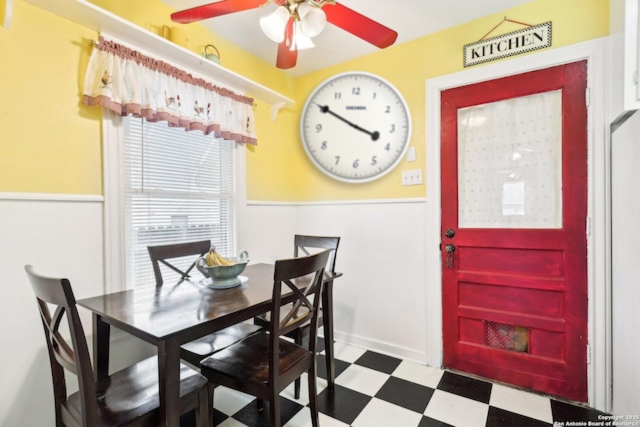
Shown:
3 h 50 min
